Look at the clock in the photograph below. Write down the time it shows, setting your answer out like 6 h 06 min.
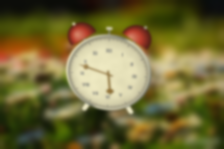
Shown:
5 h 48 min
